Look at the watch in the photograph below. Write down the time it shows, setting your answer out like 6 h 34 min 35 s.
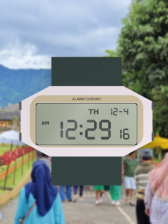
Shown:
12 h 29 min 16 s
